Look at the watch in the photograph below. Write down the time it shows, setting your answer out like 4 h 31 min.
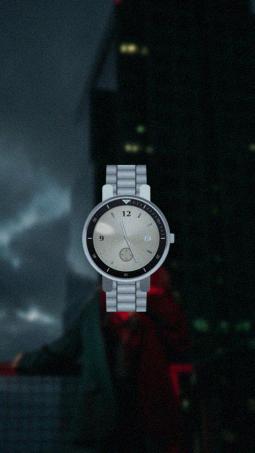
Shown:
11 h 26 min
